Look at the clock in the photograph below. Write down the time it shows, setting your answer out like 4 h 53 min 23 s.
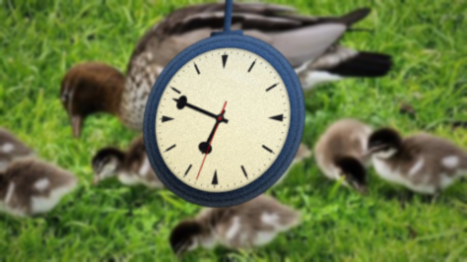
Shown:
6 h 48 min 33 s
